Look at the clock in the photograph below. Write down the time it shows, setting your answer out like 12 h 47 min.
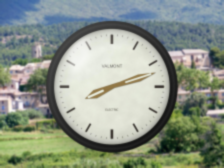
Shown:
8 h 12 min
